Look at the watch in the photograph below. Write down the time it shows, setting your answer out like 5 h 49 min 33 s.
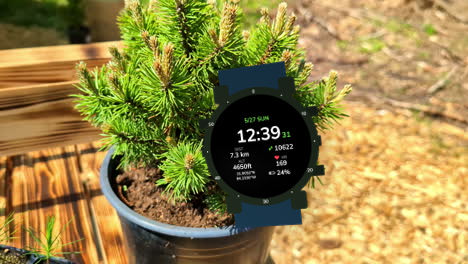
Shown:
12 h 39 min 31 s
